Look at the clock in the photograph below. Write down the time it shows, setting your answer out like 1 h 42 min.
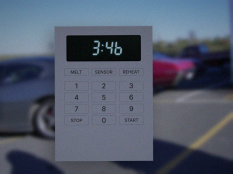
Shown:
3 h 46 min
